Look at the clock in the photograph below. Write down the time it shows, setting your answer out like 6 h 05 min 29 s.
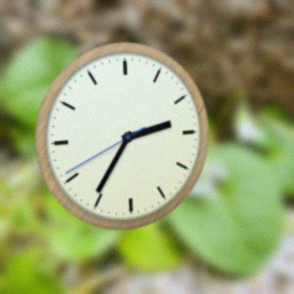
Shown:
2 h 35 min 41 s
